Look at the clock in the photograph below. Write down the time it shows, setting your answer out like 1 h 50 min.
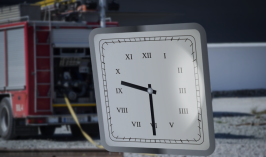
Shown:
9 h 30 min
